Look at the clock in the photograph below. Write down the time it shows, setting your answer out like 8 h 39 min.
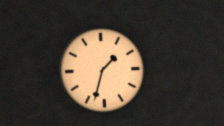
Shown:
1 h 33 min
